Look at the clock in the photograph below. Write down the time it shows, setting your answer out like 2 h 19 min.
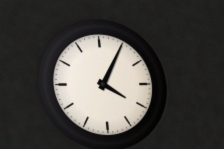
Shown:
4 h 05 min
